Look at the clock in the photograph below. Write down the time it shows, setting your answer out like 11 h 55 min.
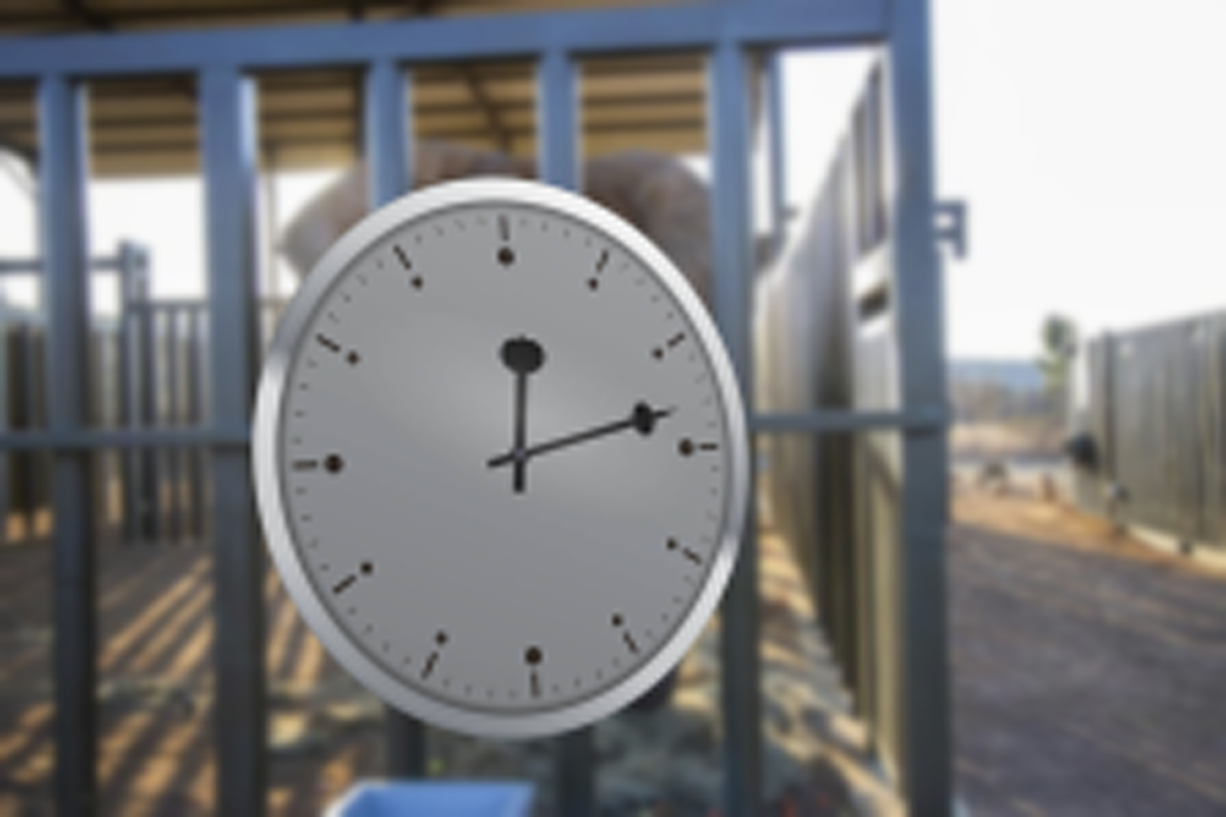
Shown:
12 h 13 min
